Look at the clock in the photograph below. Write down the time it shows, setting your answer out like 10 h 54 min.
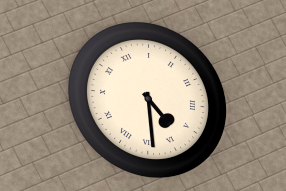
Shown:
5 h 34 min
